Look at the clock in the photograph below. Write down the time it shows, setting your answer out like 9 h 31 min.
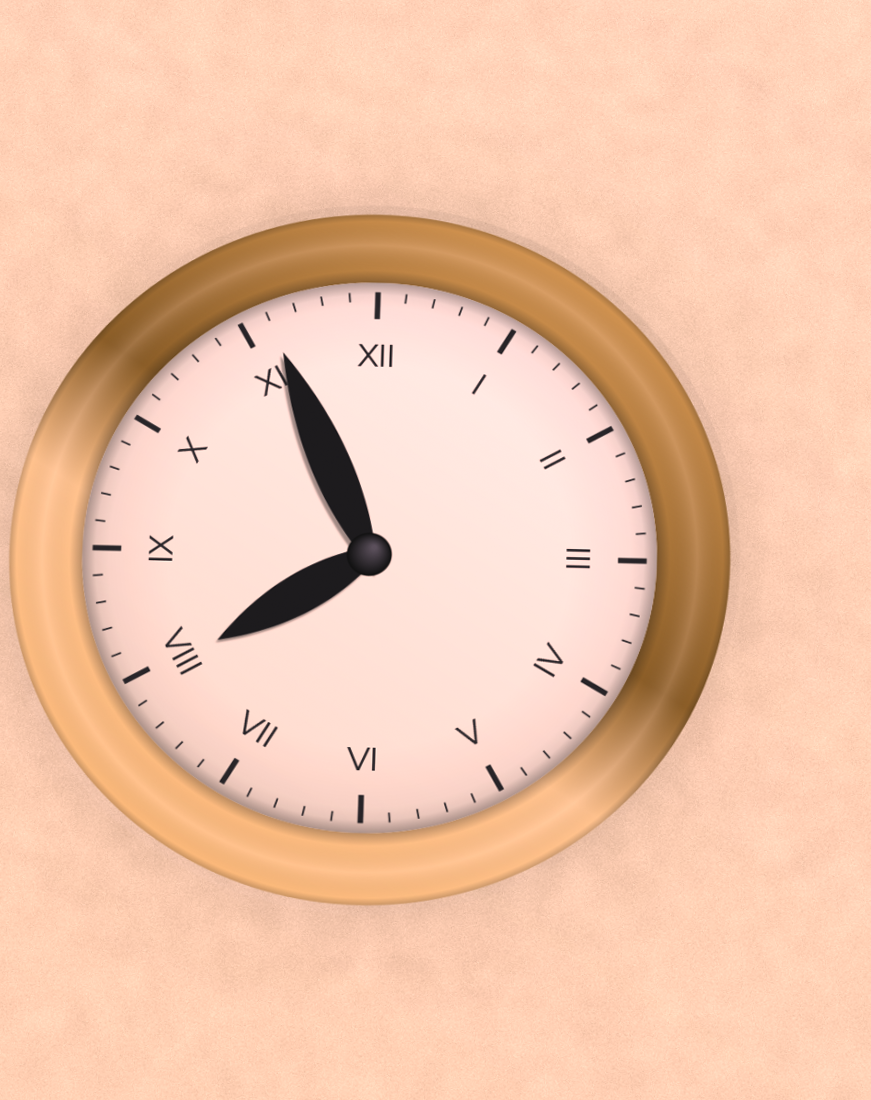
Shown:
7 h 56 min
